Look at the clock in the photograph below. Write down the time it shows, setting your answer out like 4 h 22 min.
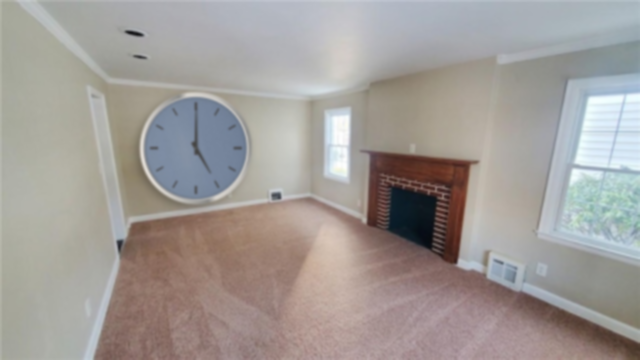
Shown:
5 h 00 min
